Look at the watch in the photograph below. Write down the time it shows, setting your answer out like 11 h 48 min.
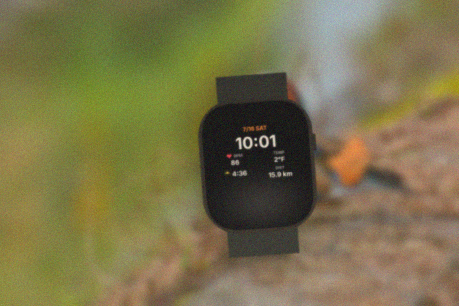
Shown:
10 h 01 min
